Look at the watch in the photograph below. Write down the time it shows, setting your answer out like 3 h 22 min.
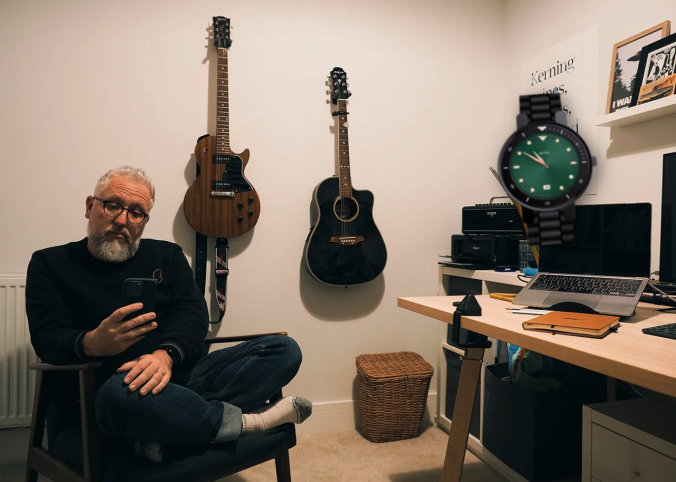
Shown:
10 h 51 min
